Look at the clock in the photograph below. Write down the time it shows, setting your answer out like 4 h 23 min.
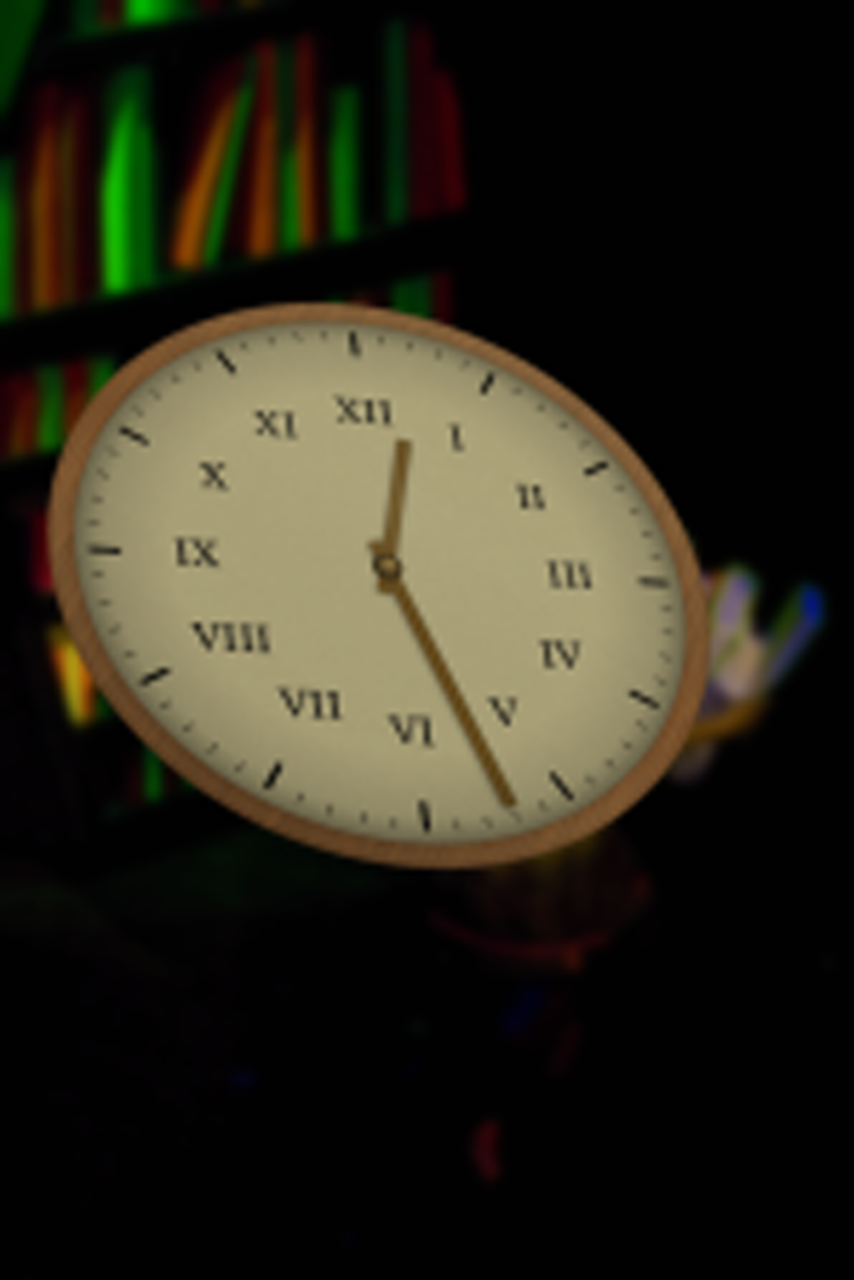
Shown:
12 h 27 min
